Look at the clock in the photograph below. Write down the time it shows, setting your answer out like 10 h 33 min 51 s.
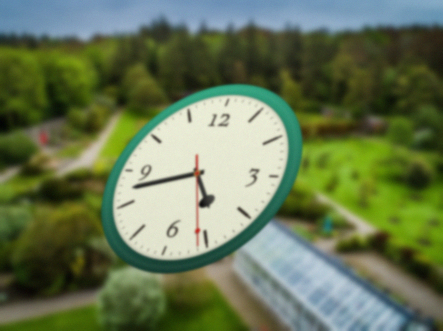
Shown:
4 h 42 min 26 s
